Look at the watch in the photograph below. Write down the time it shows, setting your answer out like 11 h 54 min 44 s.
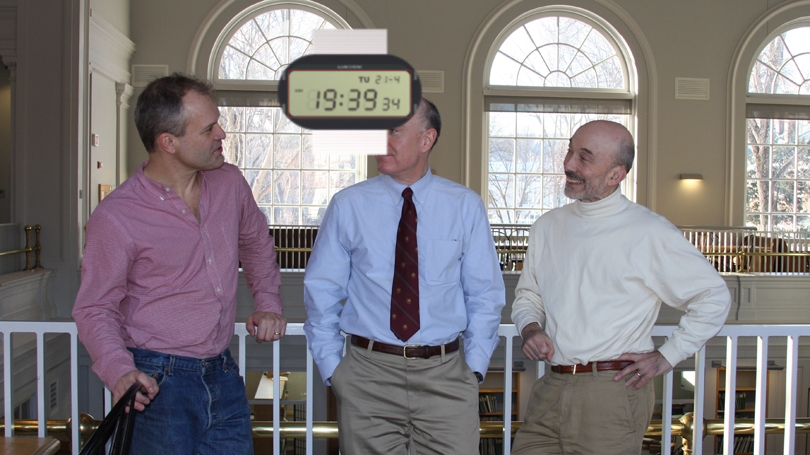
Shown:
19 h 39 min 34 s
